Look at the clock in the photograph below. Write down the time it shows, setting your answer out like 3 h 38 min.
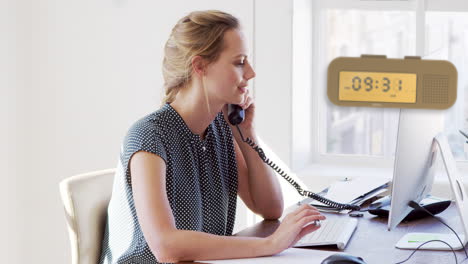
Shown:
9 h 31 min
